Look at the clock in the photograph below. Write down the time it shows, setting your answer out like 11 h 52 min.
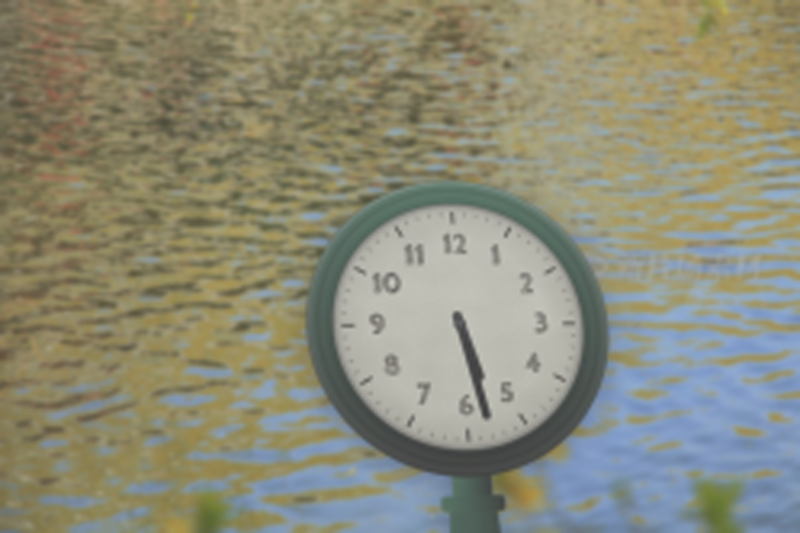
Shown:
5 h 28 min
